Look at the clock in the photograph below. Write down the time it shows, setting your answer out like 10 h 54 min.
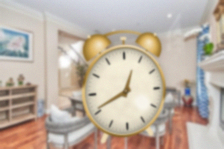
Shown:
12 h 41 min
